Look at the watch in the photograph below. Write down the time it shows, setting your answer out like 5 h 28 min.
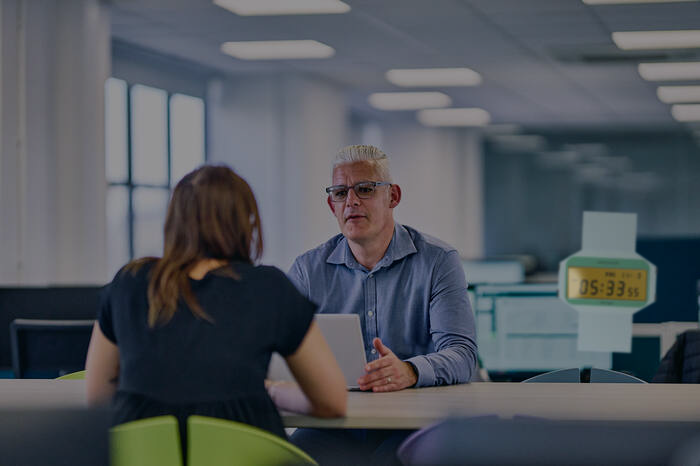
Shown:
5 h 33 min
